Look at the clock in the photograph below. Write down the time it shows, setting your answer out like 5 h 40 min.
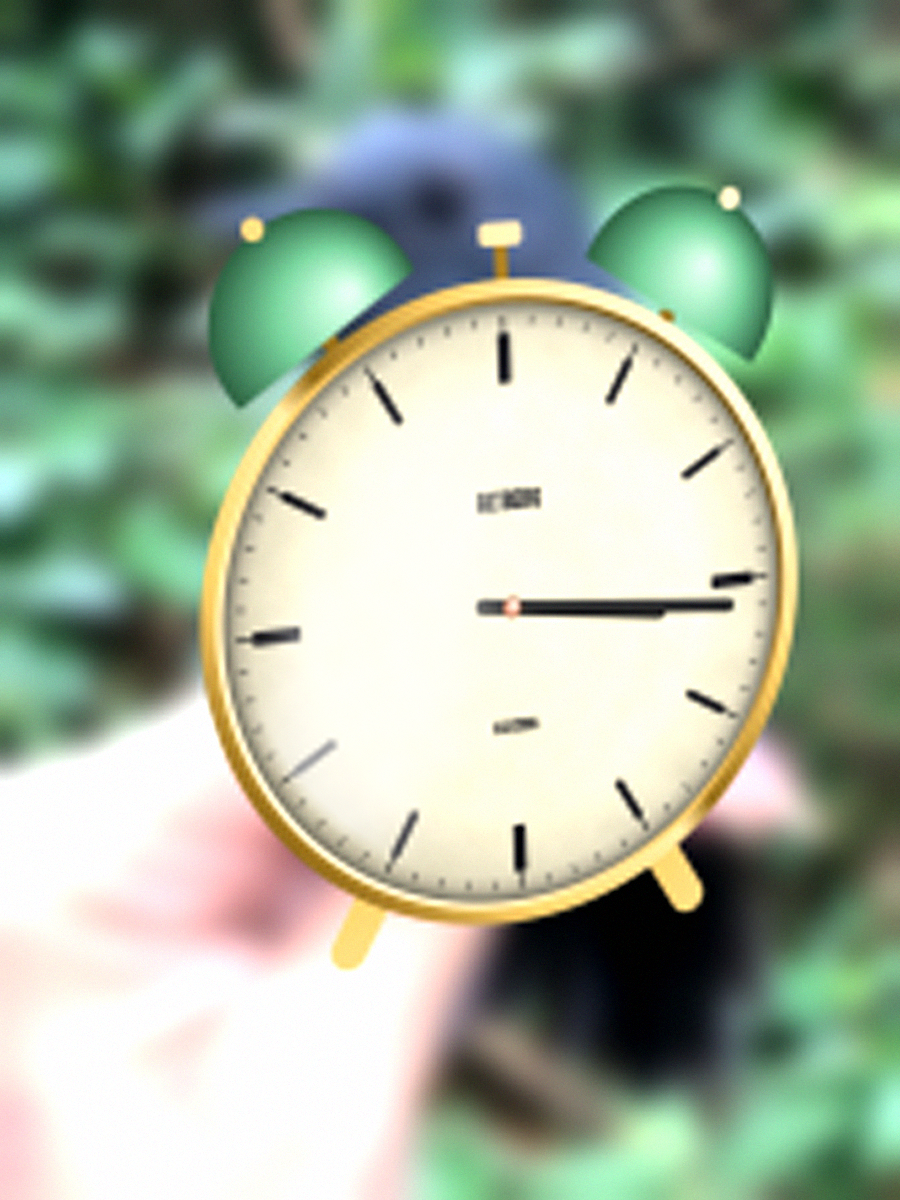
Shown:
3 h 16 min
